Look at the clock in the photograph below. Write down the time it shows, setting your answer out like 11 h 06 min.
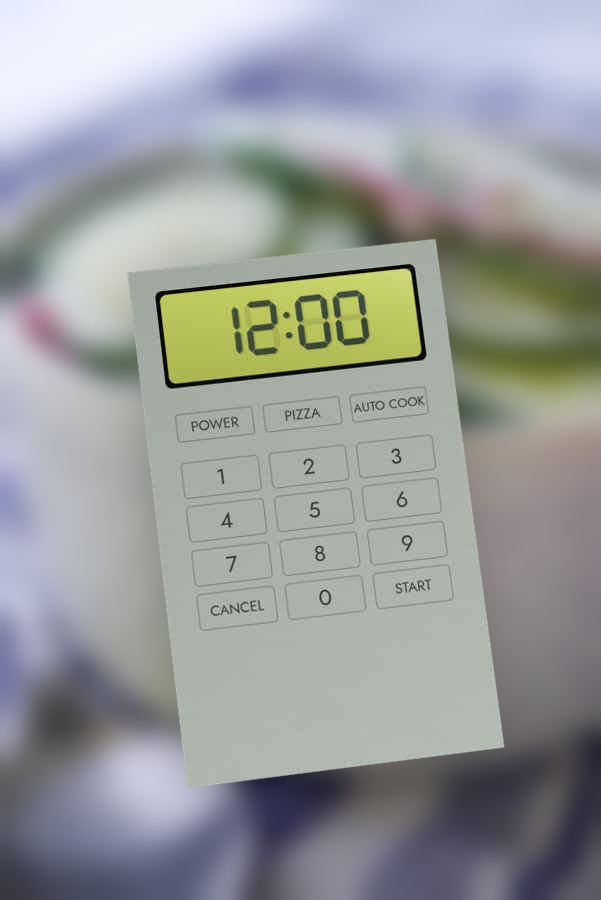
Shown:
12 h 00 min
